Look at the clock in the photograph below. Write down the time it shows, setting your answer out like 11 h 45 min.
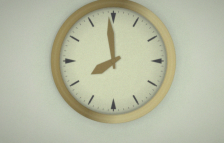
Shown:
7 h 59 min
